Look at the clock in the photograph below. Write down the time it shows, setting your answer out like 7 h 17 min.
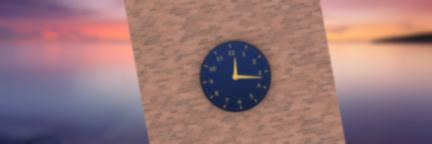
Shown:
12 h 17 min
